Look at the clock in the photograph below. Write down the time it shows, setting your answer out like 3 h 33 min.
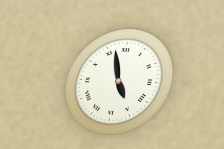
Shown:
4 h 57 min
